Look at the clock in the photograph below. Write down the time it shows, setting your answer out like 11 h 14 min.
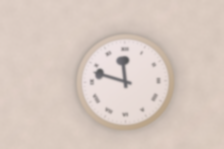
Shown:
11 h 48 min
